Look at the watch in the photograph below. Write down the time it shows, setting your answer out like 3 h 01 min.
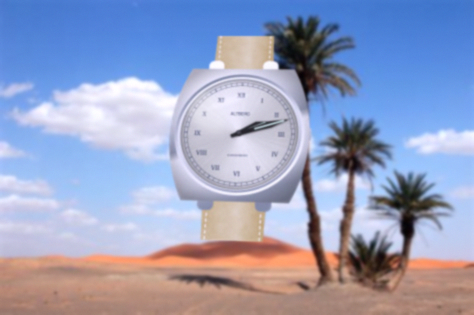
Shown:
2 h 12 min
